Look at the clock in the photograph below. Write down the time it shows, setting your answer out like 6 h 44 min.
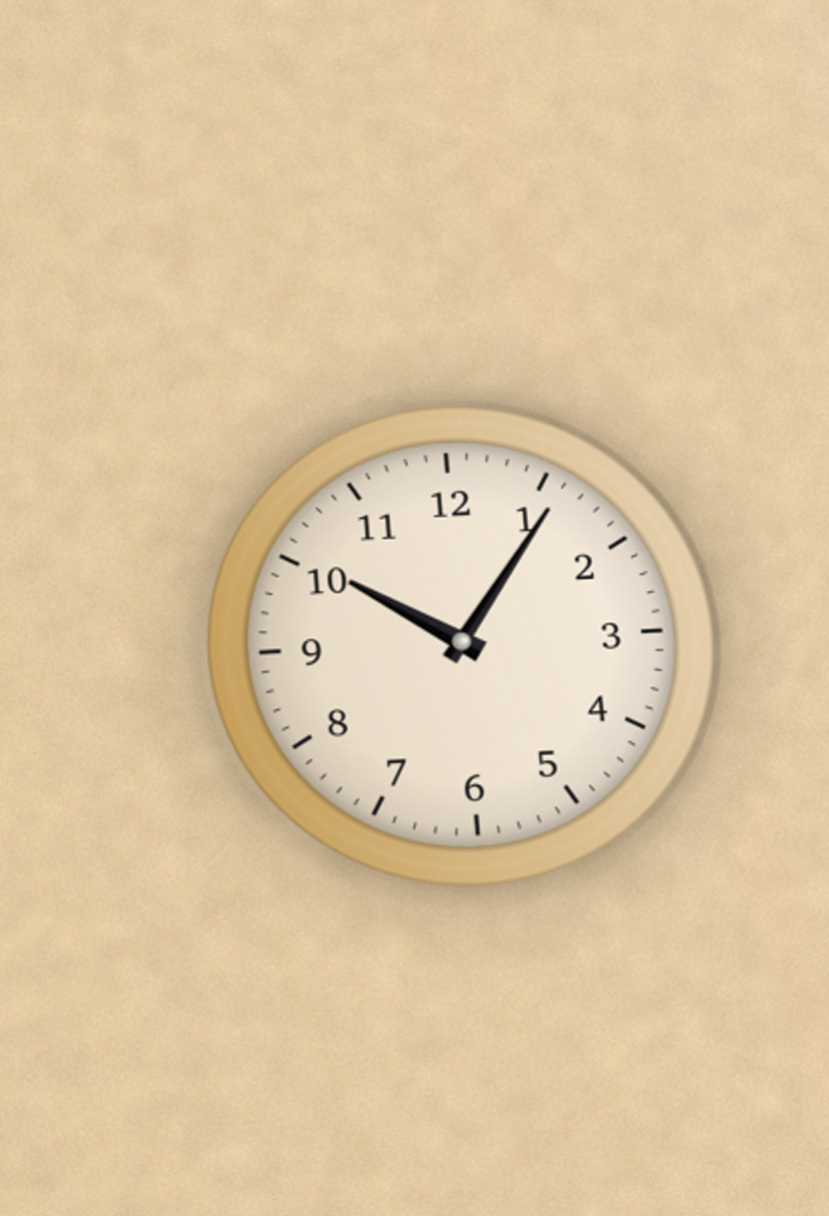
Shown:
10 h 06 min
